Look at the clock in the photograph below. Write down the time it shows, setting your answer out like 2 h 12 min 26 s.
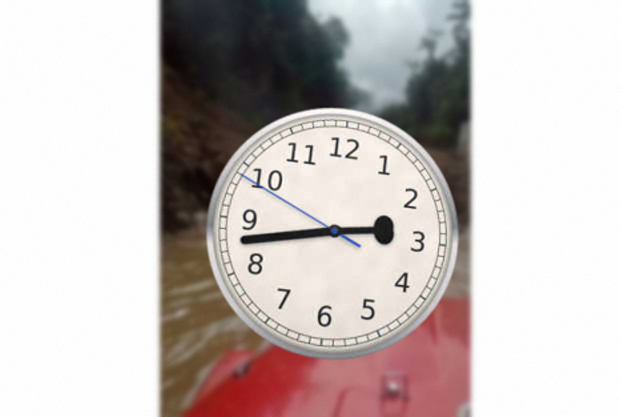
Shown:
2 h 42 min 49 s
